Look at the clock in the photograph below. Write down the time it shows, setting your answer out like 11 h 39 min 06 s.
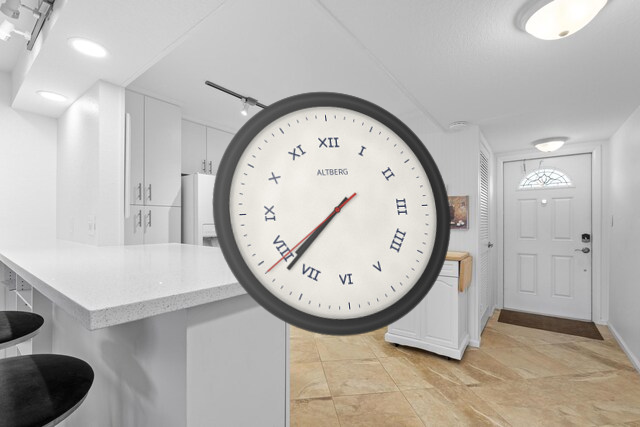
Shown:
7 h 37 min 39 s
